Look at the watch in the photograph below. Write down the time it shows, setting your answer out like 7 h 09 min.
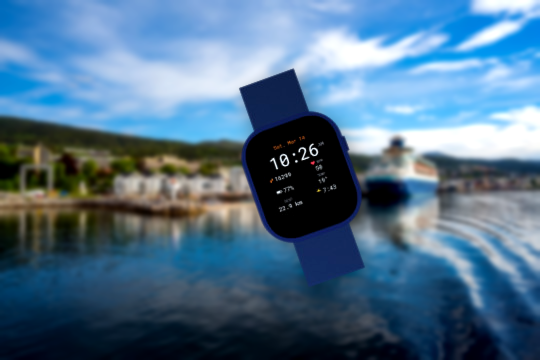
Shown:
10 h 26 min
